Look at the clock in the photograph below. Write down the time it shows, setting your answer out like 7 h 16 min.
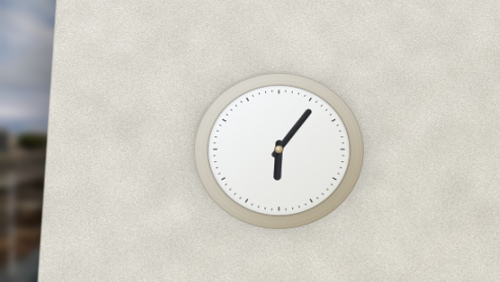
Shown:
6 h 06 min
